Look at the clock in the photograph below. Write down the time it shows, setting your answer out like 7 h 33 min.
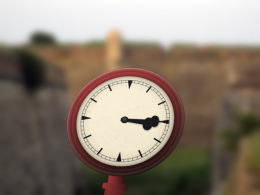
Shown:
3 h 15 min
